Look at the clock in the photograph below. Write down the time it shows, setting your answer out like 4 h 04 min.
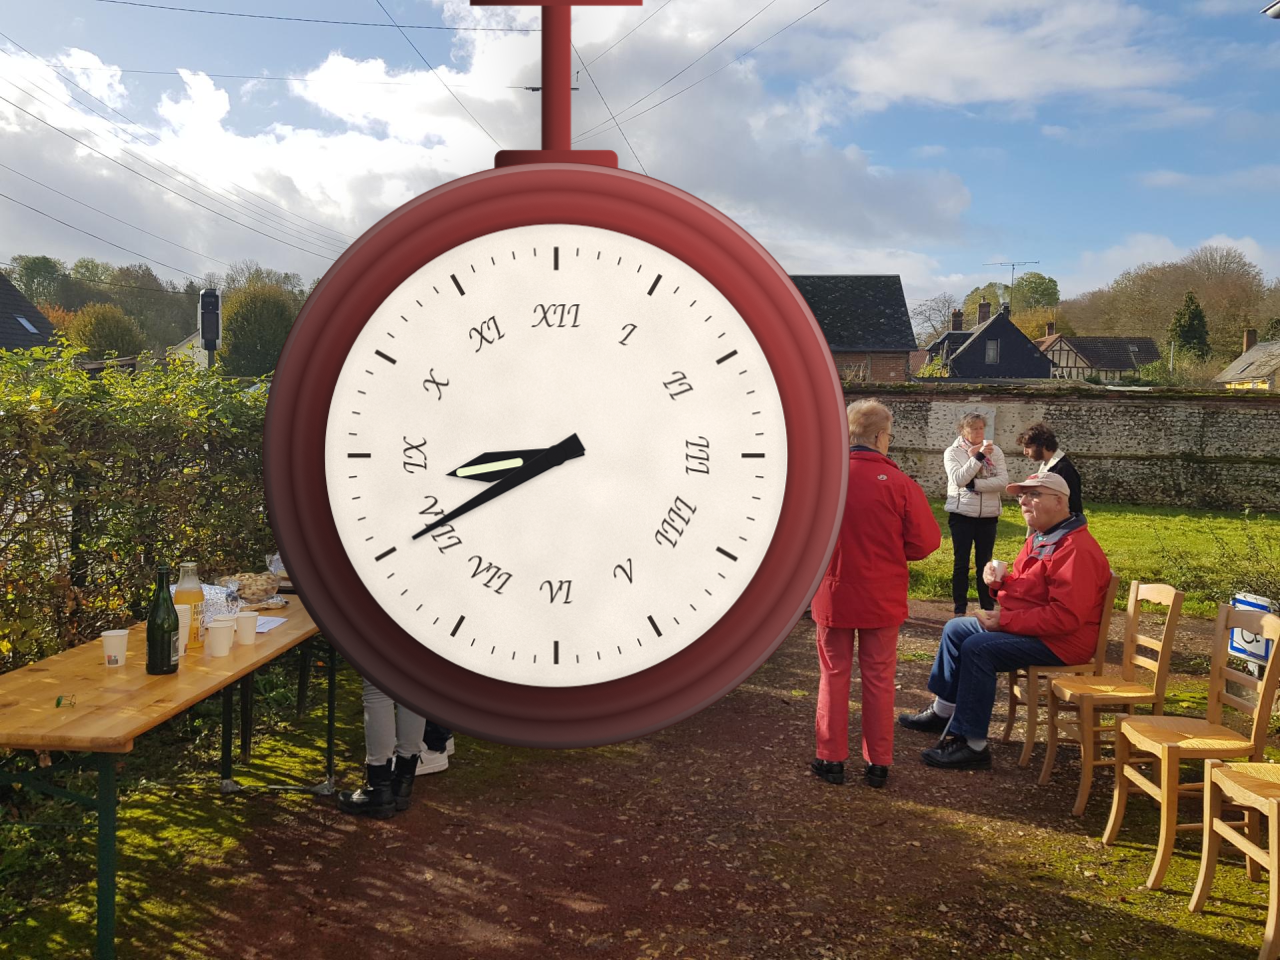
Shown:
8 h 40 min
